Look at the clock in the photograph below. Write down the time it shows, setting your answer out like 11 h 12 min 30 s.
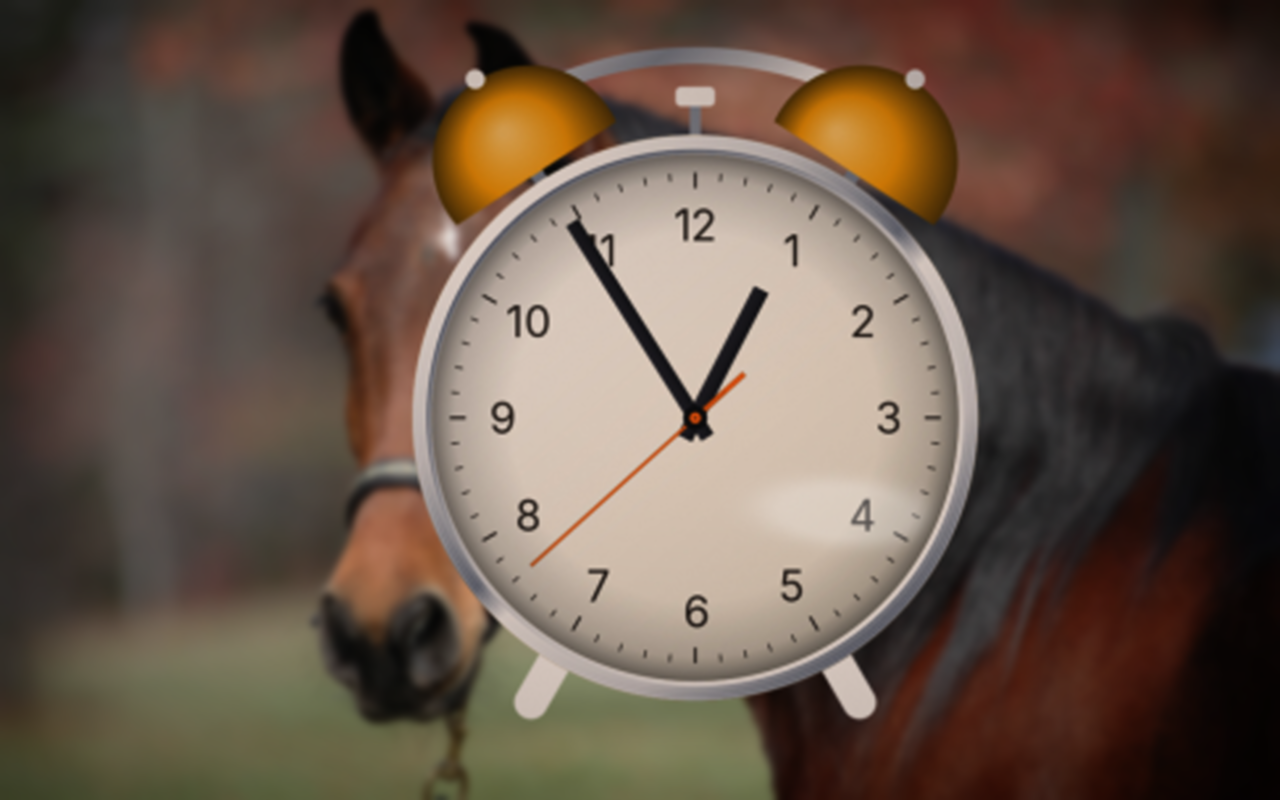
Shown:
12 h 54 min 38 s
